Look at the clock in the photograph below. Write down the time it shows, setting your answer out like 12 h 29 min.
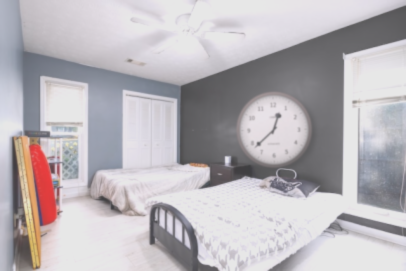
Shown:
12 h 38 min
